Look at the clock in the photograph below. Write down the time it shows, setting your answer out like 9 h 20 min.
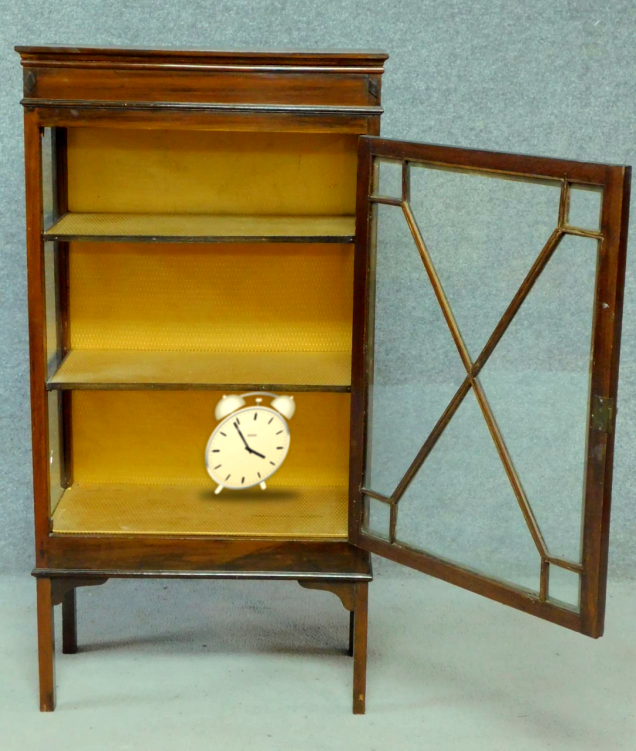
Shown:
3 h 54 min
